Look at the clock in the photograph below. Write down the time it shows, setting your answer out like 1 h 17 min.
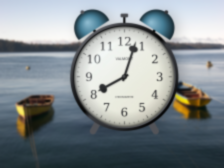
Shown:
8 h 03 min
